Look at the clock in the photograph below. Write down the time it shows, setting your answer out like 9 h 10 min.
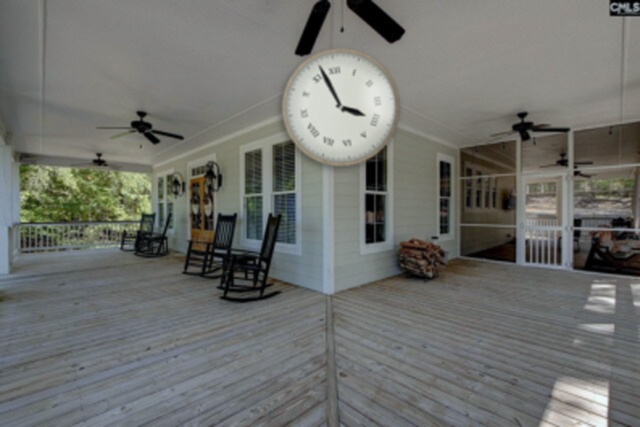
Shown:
3 h 57 min
